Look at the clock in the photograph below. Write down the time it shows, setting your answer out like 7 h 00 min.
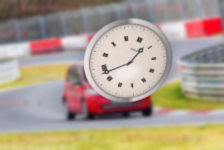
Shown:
12 h 38 min
